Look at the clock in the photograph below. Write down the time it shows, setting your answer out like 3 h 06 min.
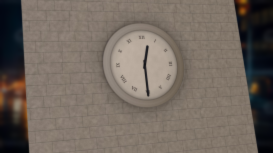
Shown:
12 h 30 min
